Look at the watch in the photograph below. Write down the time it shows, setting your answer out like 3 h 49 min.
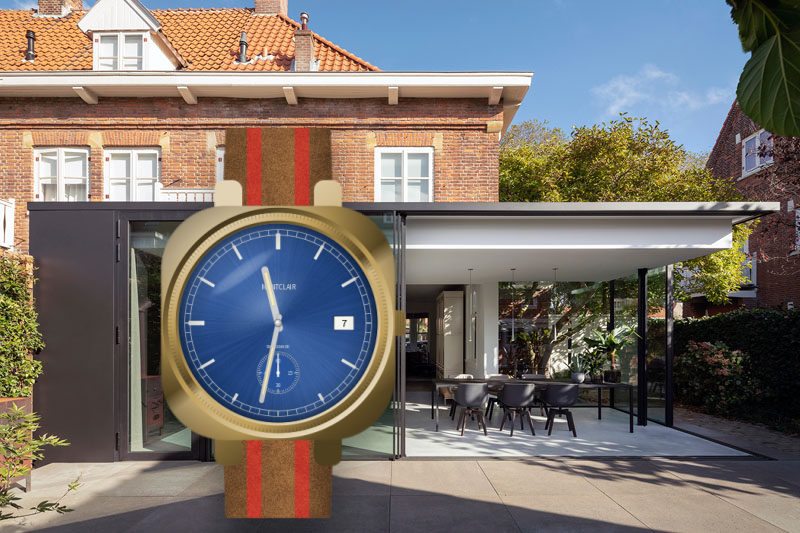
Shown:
11 h 32 min
